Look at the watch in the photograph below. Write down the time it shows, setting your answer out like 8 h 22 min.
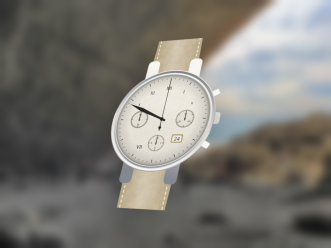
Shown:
9 h 49 min
